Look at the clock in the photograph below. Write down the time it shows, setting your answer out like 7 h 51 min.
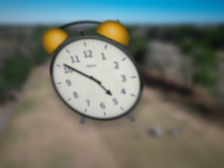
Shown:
4 h 51 min
